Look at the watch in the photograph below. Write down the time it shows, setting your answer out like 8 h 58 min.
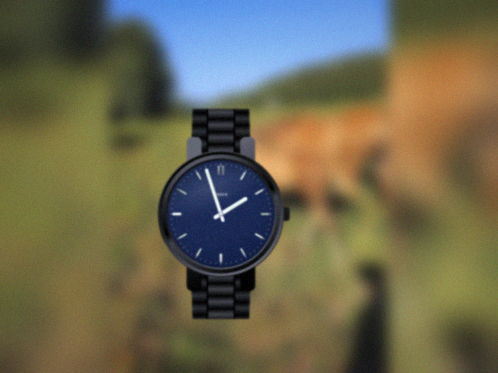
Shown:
1 h 57 min
